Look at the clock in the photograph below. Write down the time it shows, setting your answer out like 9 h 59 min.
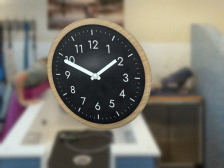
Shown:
1 h 49 min
